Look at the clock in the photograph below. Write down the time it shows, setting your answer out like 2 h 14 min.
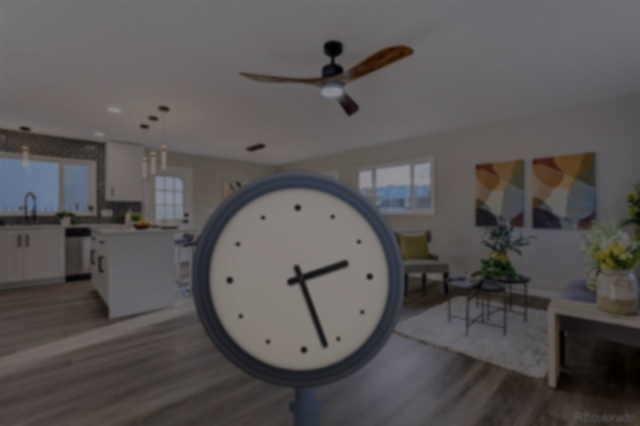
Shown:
2 h 27 min
